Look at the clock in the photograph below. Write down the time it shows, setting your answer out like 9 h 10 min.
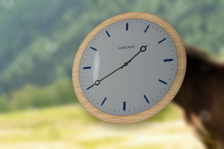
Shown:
1 h 40 min
